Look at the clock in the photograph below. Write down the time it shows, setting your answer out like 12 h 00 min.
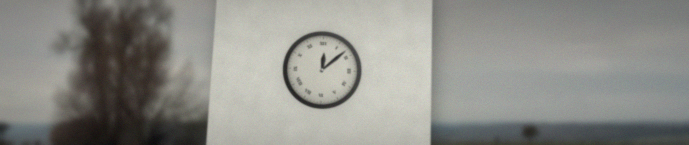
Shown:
12 h 08 min
